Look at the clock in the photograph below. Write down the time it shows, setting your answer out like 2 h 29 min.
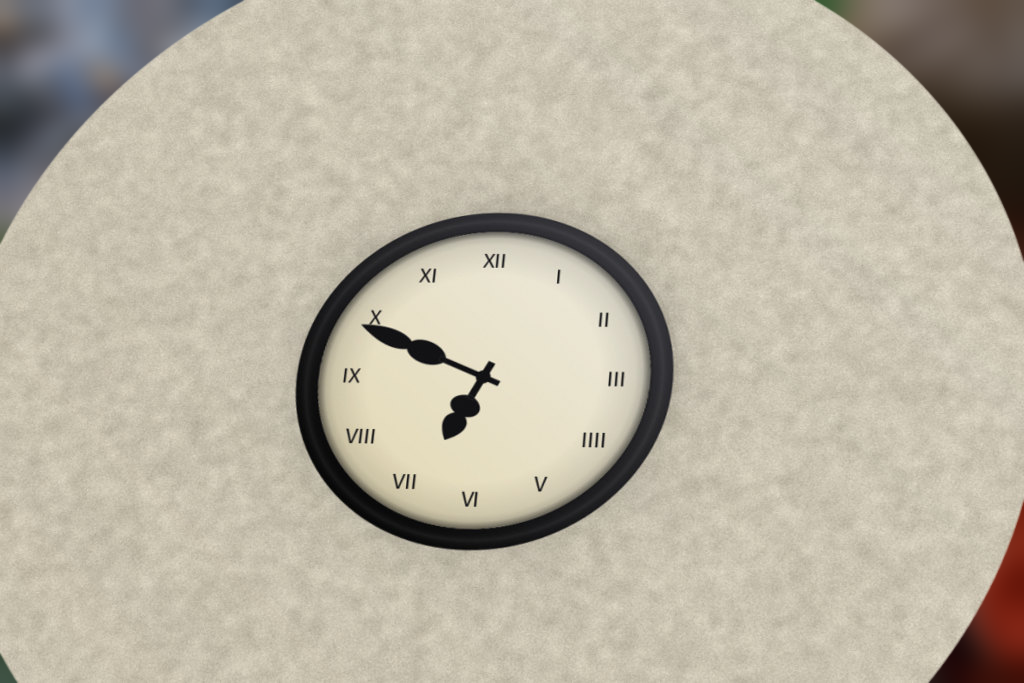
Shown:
6 h 49 min
